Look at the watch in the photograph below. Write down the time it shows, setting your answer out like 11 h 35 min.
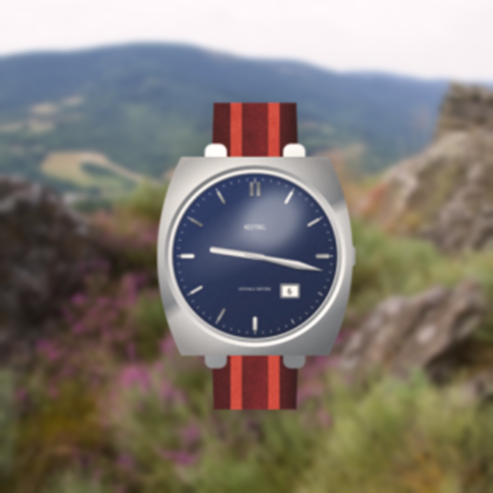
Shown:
9 h 17 min
